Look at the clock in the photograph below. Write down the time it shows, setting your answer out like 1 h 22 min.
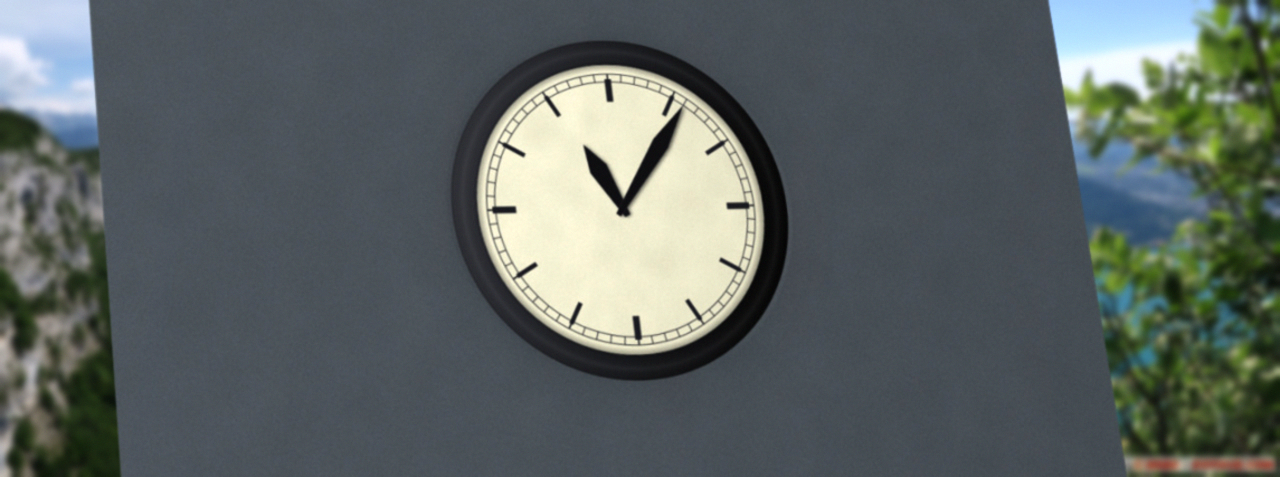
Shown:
11 h 06 min
